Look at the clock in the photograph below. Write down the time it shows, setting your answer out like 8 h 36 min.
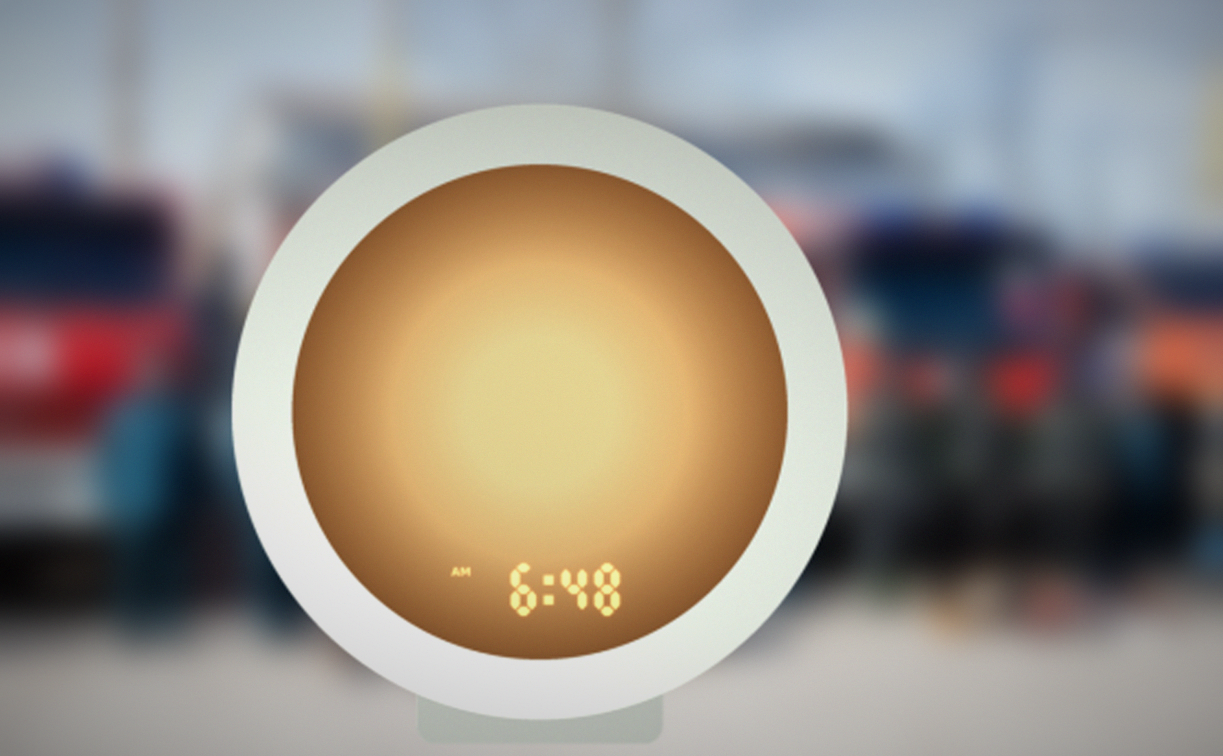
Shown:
6 h 48 min
